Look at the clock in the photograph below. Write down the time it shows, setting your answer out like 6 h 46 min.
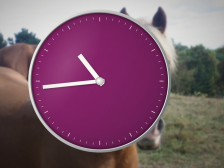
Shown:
10 h 44 min
